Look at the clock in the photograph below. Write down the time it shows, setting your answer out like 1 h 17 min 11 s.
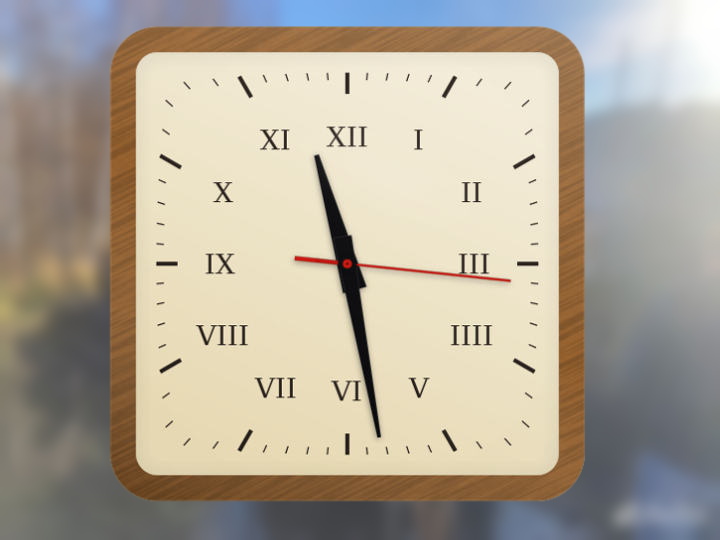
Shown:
11 h 28 min 16 s
